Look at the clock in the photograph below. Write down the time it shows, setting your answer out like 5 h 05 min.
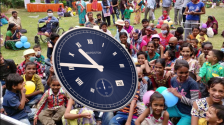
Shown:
10 h 46 min
